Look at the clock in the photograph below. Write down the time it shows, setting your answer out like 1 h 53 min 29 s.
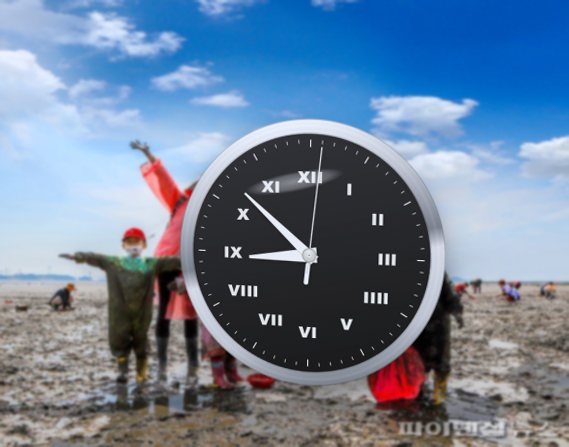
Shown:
8 h 52 min 01 s
